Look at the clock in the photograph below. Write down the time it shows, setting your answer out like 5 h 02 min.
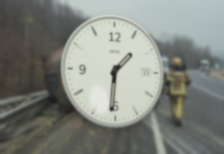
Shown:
1 h 31 min
